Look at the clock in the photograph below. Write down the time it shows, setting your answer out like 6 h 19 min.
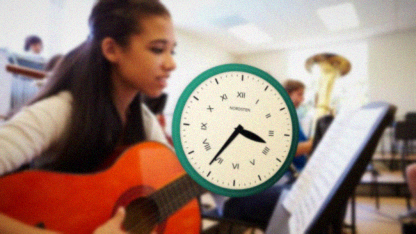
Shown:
3 h 36 min
